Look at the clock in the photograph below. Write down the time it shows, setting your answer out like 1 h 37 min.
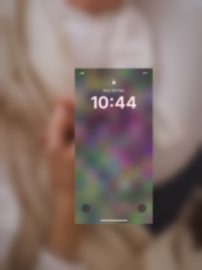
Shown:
10 h 44 min
